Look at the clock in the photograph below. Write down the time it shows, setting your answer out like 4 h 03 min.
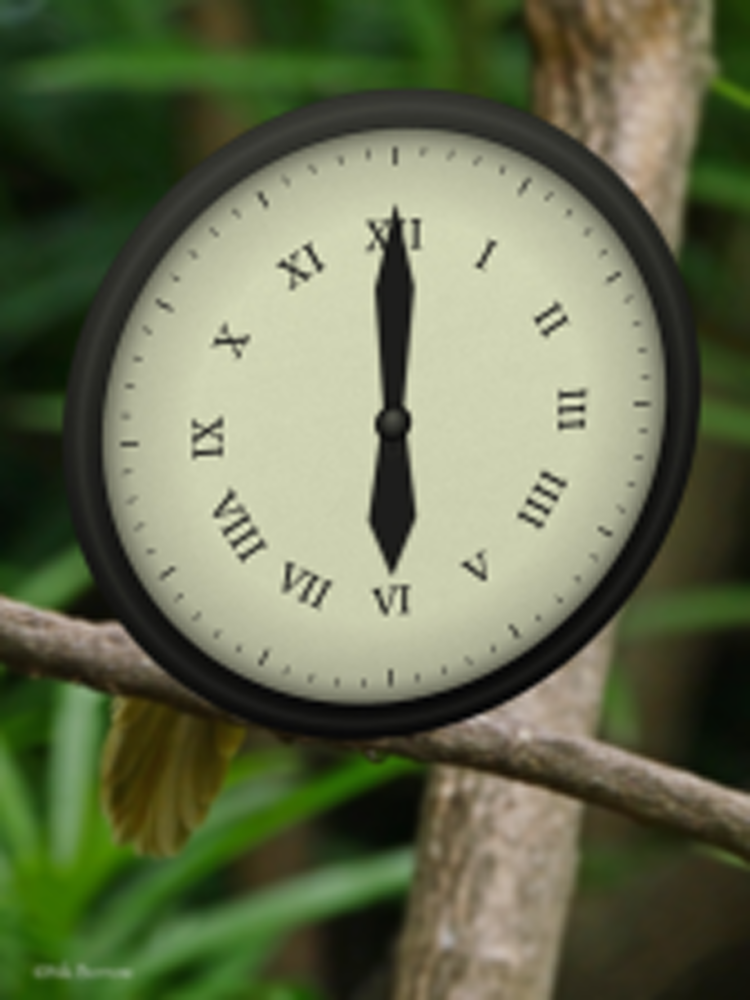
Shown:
6 h 00 min
